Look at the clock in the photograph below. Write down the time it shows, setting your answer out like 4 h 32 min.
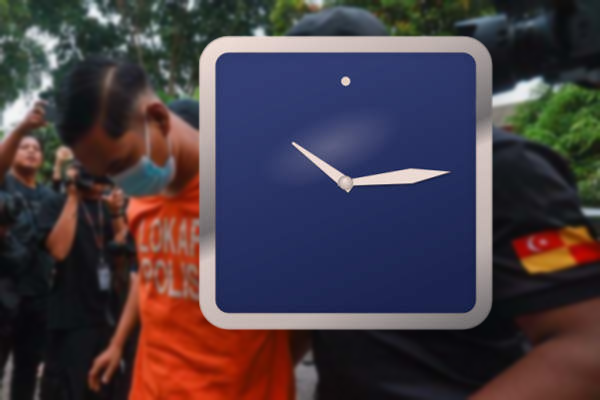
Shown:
10 h 14 min
